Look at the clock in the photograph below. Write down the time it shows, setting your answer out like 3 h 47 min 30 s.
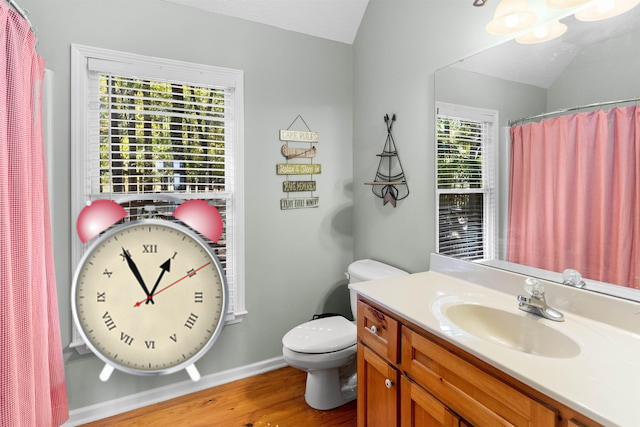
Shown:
12 h 55 min 10 s
